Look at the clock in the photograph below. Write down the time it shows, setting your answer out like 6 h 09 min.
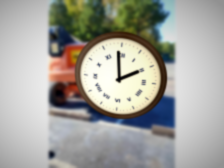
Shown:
1 h 59 min
